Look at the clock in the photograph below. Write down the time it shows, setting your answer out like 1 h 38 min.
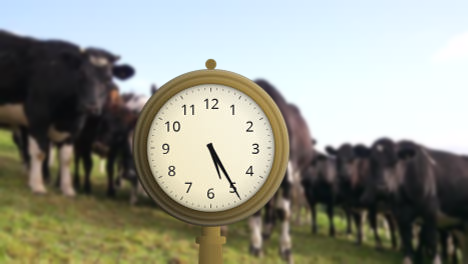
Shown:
5 h 25 min
